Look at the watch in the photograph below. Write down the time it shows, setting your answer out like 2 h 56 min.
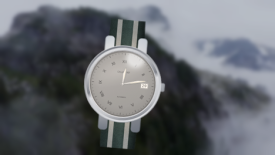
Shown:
12 h 13 min
